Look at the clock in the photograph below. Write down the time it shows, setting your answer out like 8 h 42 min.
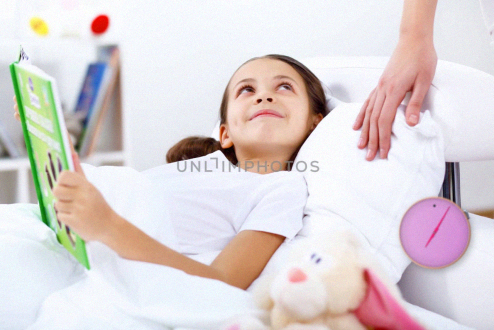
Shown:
7 h 05 min
